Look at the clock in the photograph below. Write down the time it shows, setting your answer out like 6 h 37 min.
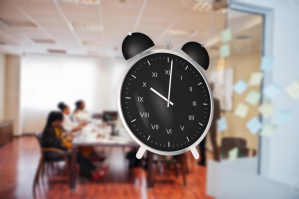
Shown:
10 h 01 min
